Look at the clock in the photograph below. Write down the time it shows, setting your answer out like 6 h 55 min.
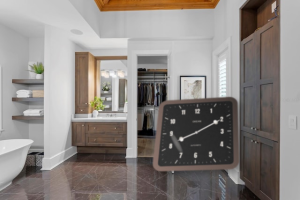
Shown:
8 h 10 min
